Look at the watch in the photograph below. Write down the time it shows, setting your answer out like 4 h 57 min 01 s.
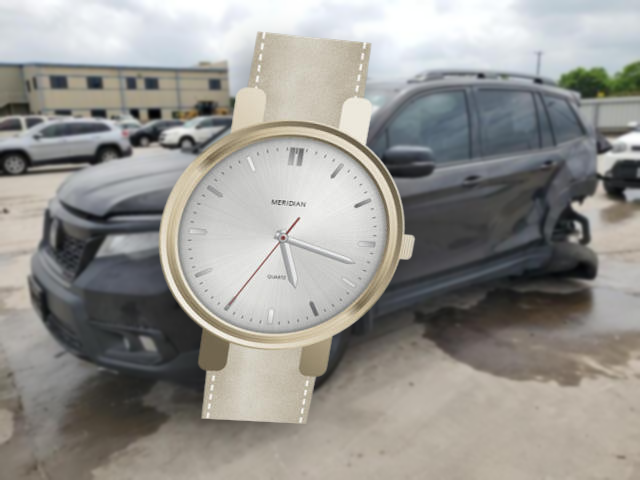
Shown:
5 h 17 min 35 s
